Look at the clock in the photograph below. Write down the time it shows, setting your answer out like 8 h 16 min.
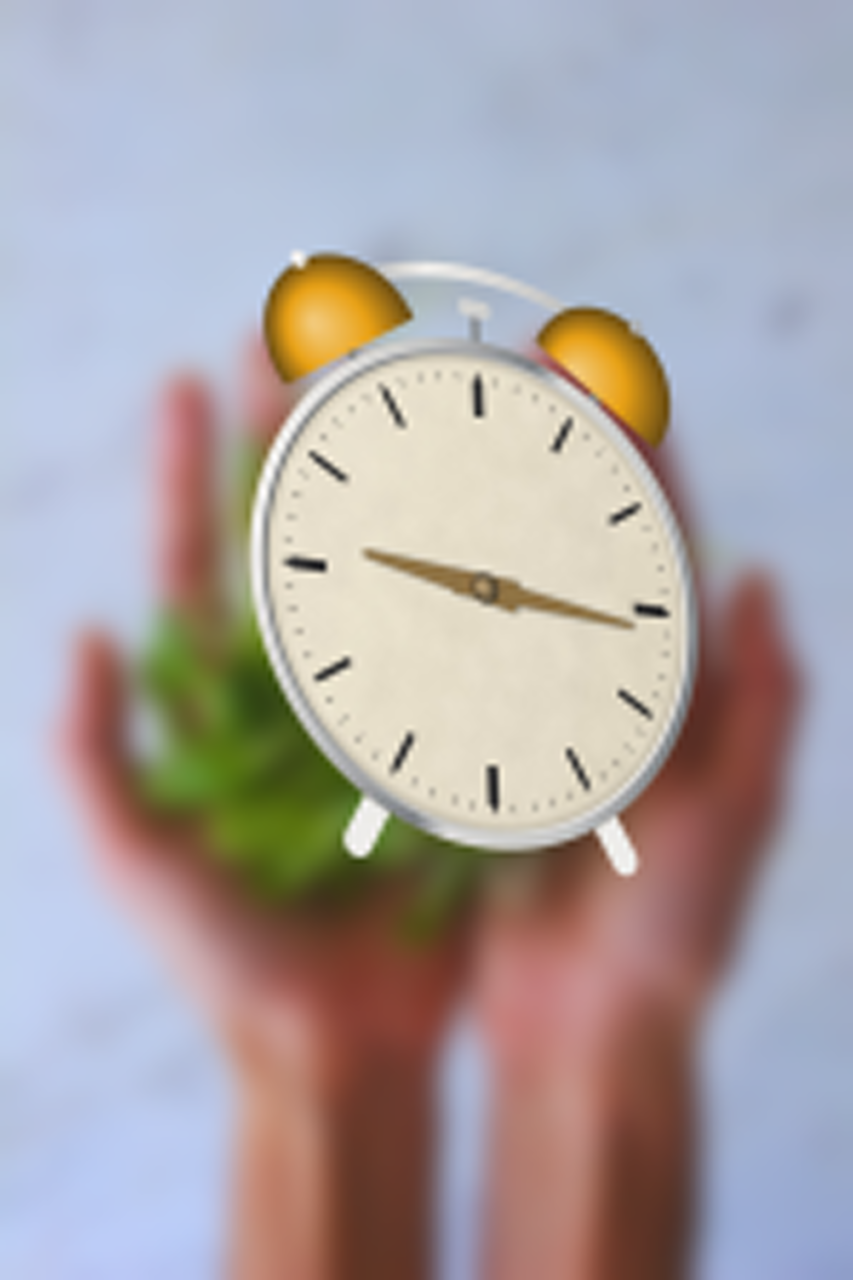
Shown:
9 h 16 min
